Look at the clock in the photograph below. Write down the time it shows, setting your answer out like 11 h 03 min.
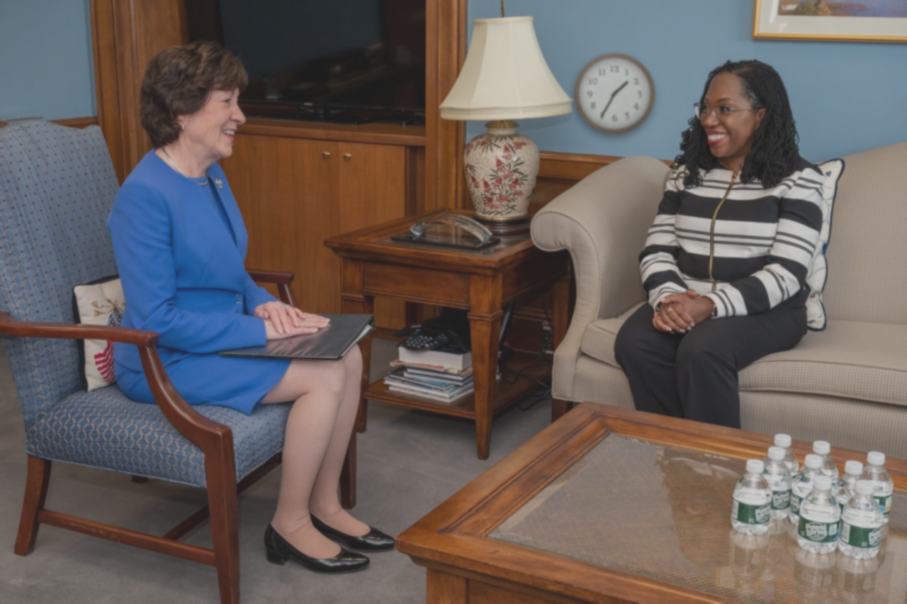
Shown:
1 h 35 min
